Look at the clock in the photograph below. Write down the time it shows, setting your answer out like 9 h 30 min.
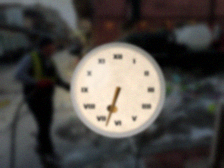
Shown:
6 h 33 min
